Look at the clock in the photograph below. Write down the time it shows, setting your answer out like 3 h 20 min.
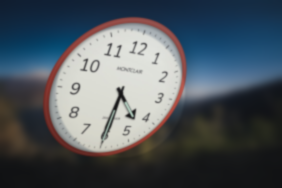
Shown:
4 h 30 min
